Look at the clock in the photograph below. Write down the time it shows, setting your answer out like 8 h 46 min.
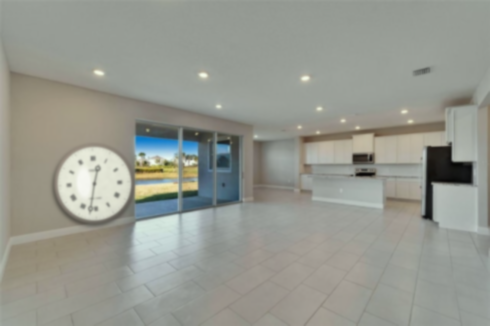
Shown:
12 h 32 min
